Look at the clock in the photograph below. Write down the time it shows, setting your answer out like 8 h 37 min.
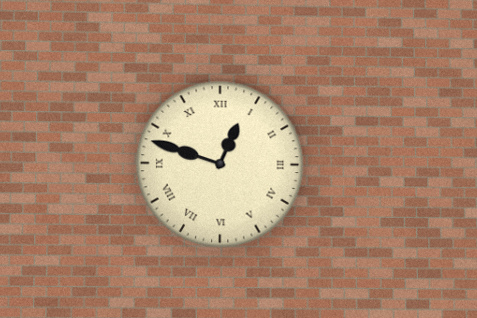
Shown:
12 h 48 min
